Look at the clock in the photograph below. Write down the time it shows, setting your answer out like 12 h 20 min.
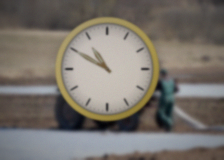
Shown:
10 h 50 min
